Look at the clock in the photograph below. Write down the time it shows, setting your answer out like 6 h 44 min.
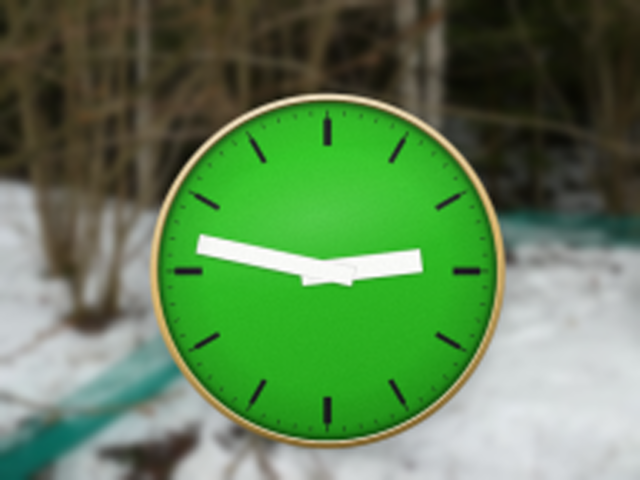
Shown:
2 h 47 min
